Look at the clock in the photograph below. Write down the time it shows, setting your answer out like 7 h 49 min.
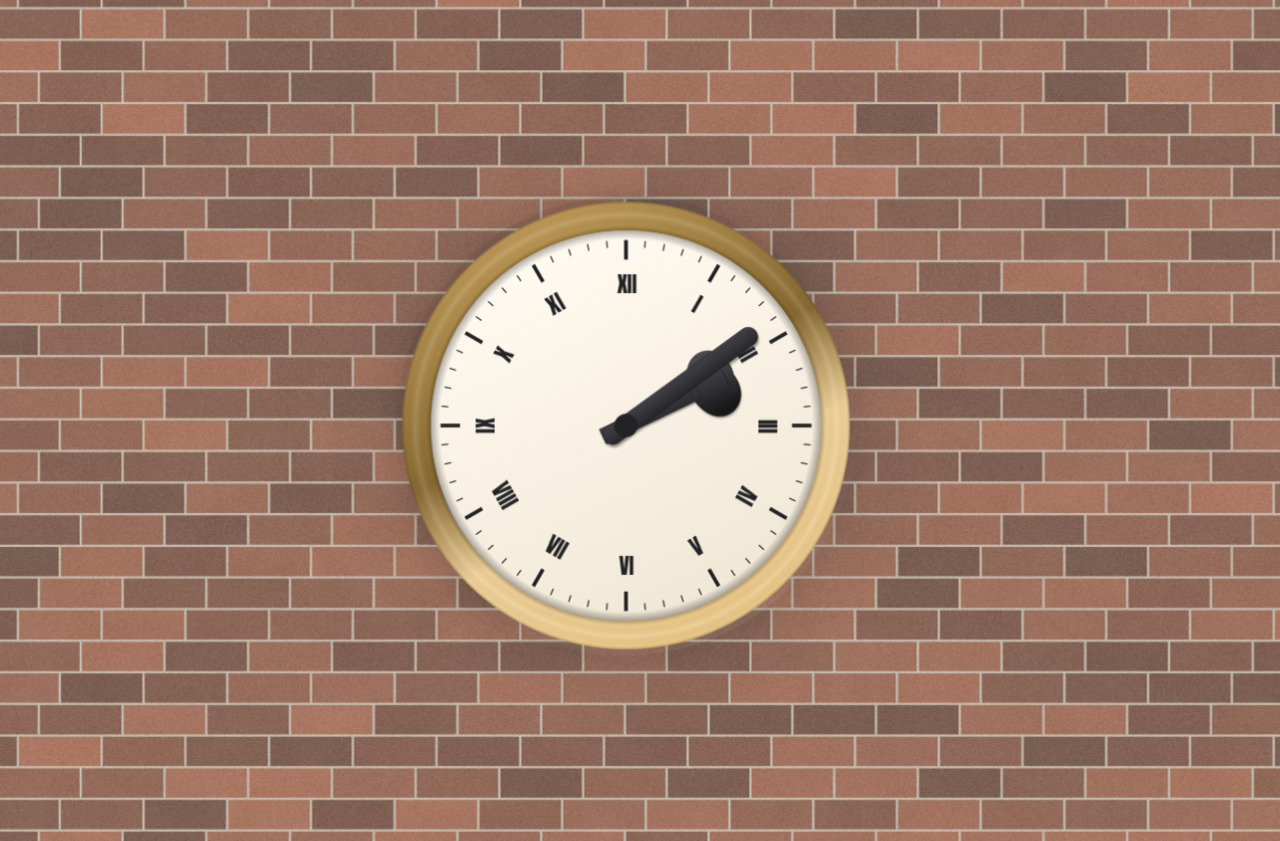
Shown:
2 h 09 min
